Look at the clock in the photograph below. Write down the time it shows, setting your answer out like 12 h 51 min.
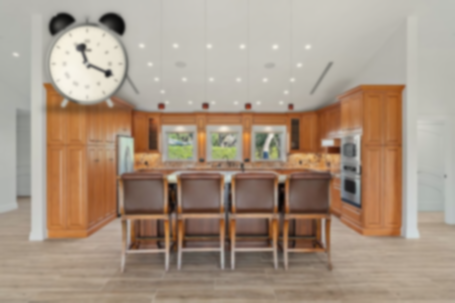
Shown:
11 h 19 min
